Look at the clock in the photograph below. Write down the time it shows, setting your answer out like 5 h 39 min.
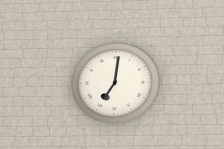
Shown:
7 h 01 min
